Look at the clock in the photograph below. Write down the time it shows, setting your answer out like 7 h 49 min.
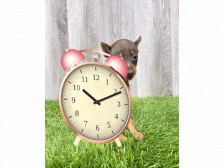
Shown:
10 h 11 min
